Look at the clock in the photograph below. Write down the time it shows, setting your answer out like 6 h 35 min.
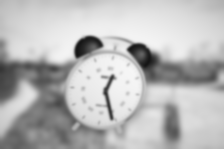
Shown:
12 h 26 min
